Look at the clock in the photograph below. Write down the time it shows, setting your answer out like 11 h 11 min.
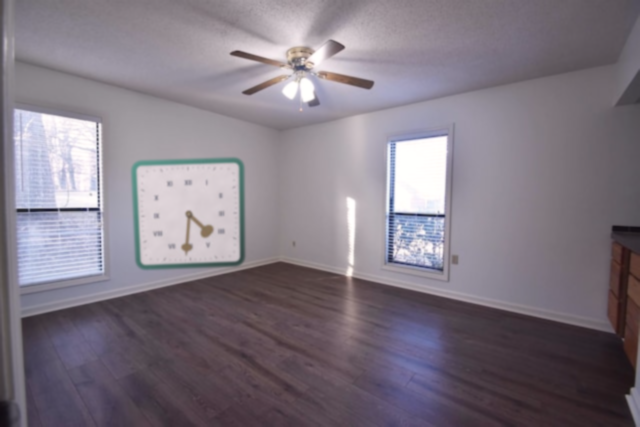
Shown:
4 h 31 min
